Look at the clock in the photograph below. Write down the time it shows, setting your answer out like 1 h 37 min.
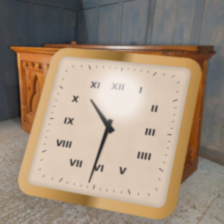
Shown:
10 h 31 min
